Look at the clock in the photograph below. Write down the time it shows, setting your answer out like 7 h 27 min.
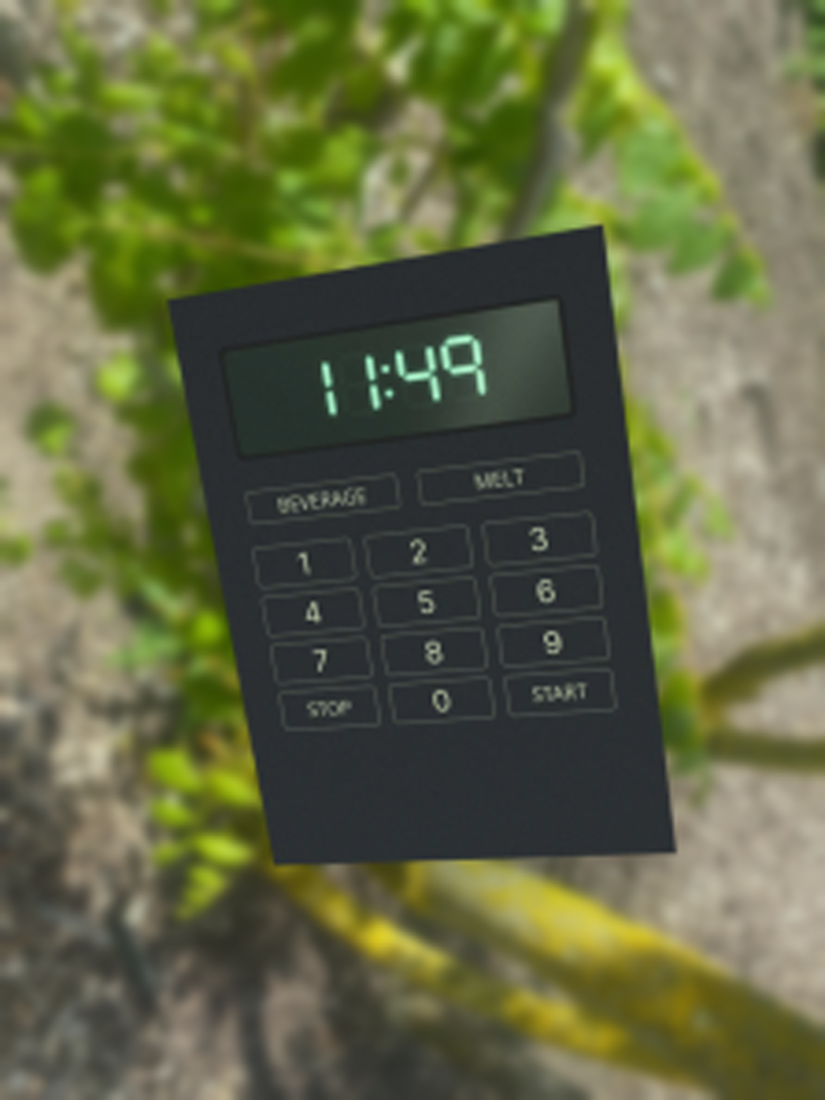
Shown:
11 h 49 min
